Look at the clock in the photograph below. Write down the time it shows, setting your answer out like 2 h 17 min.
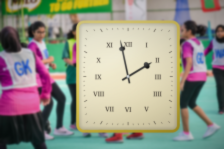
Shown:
1 h 58 min
